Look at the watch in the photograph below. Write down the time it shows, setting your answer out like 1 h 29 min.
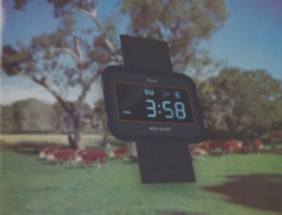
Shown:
3 h 58 min
